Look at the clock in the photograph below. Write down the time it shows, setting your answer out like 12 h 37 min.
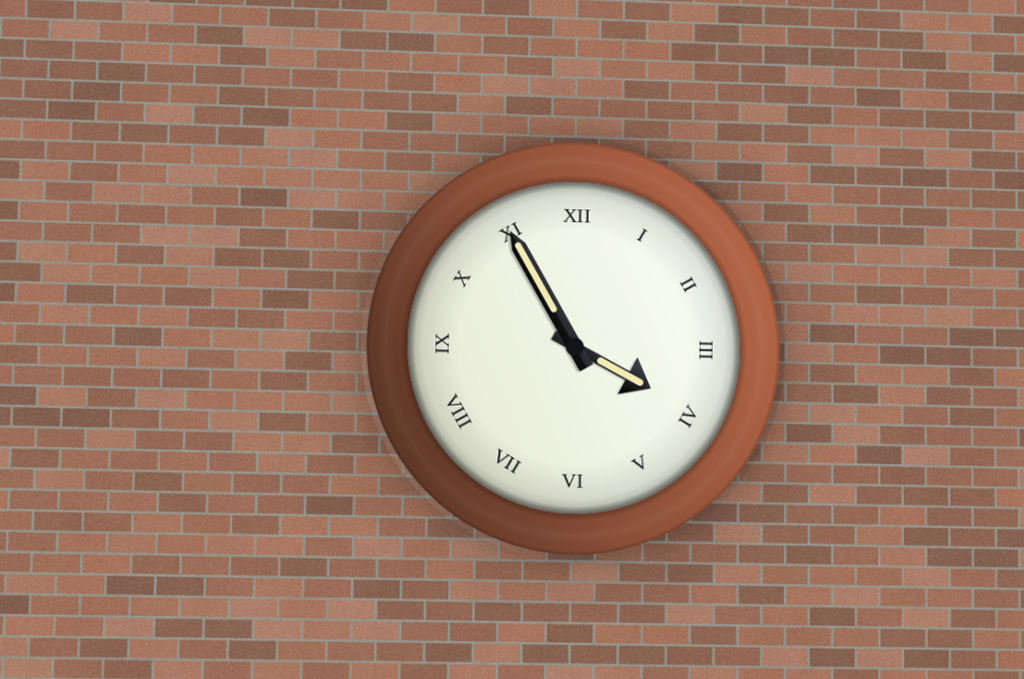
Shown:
3 h 55 min
